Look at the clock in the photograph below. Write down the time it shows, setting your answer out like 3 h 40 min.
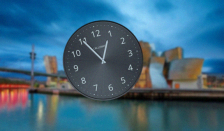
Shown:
12 h 55 min
